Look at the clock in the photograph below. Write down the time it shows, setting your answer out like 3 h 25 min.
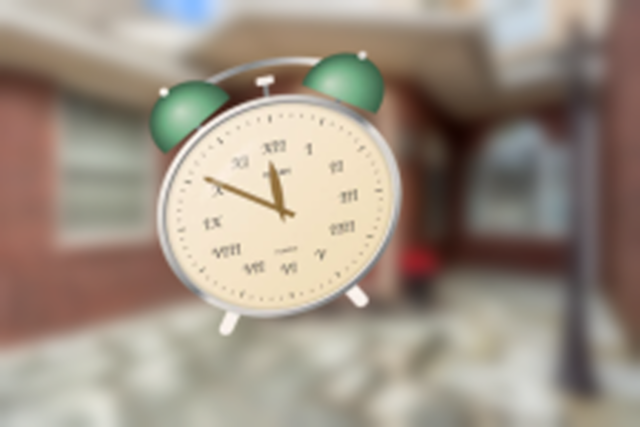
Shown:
11 h 51 min
